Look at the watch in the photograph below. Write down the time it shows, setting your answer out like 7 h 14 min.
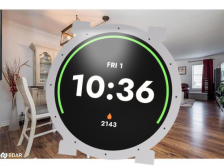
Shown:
10 h 36 min
